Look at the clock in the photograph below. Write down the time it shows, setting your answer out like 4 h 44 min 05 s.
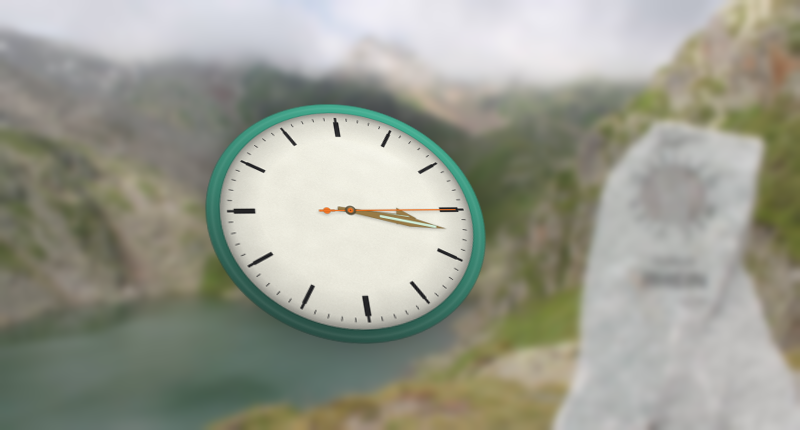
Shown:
3 h 17 min 15 s
